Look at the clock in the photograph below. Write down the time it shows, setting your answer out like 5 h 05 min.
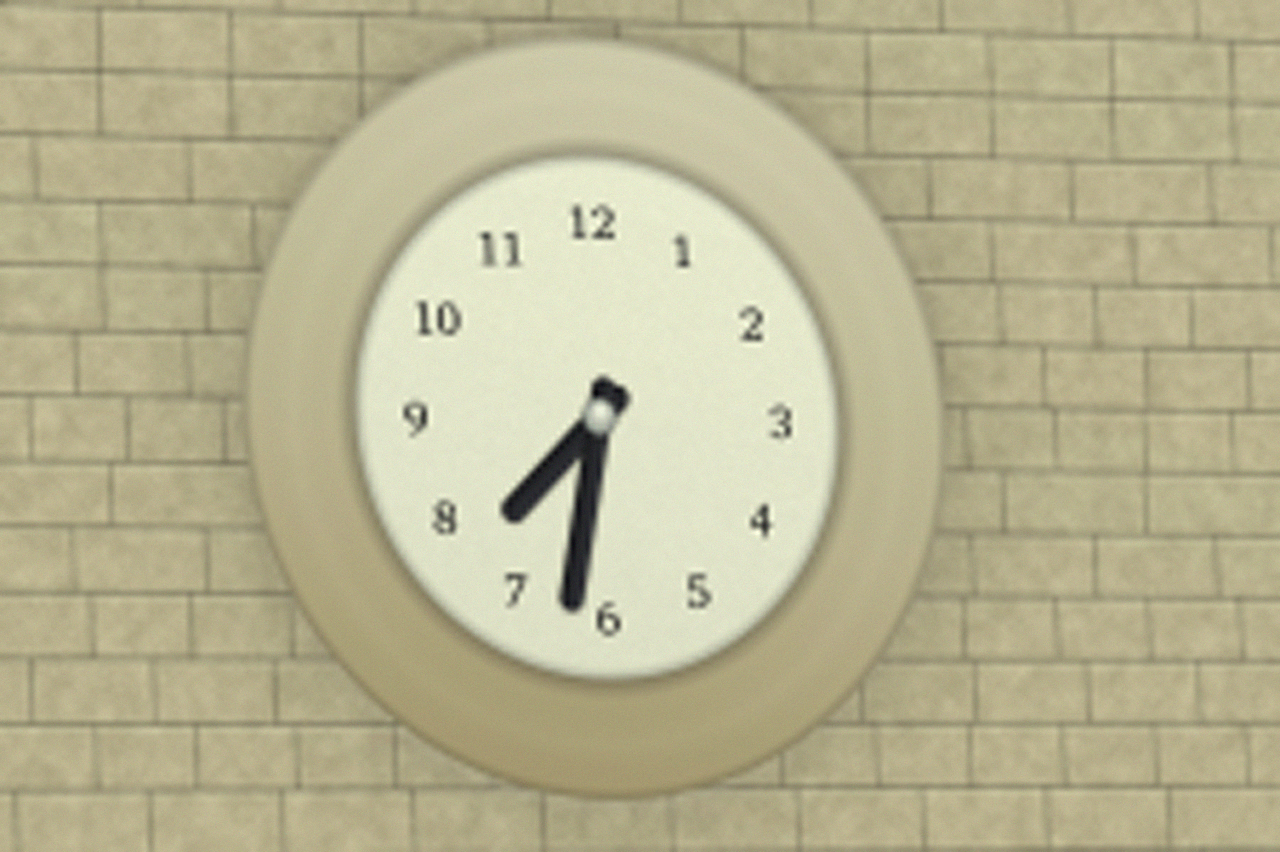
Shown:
7 h 32 min
